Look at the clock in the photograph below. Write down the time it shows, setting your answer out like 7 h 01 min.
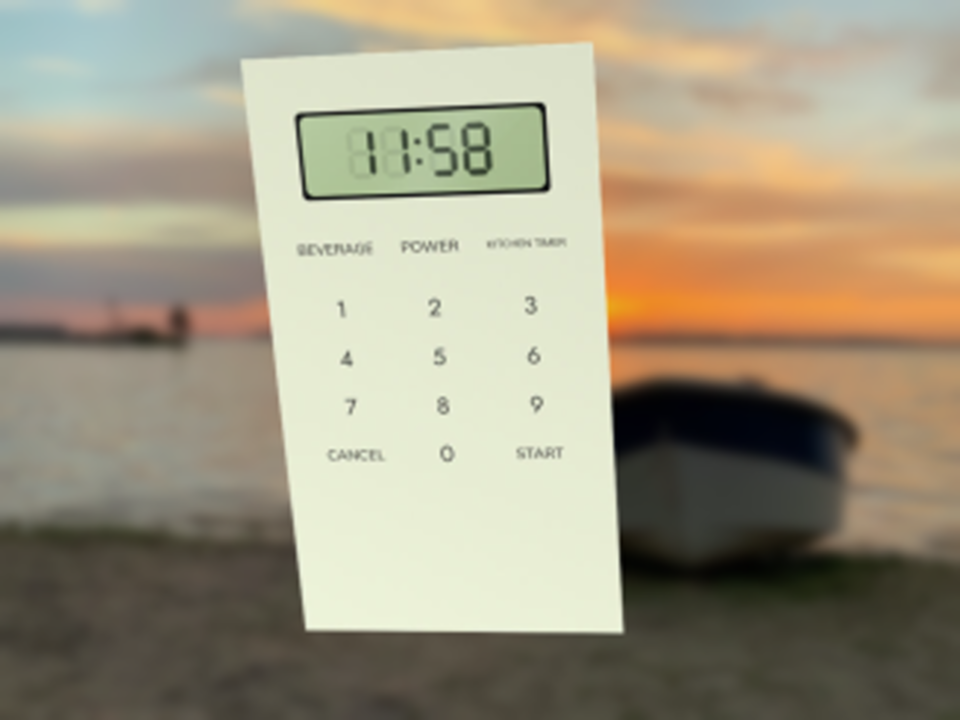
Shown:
11 h 58 min
